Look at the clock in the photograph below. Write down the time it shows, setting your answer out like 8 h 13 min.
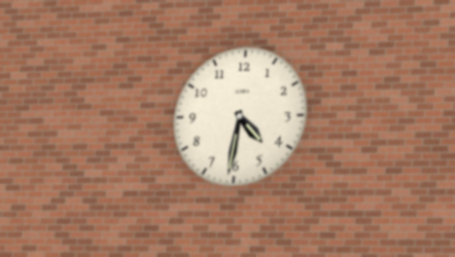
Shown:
4 h 31 min
